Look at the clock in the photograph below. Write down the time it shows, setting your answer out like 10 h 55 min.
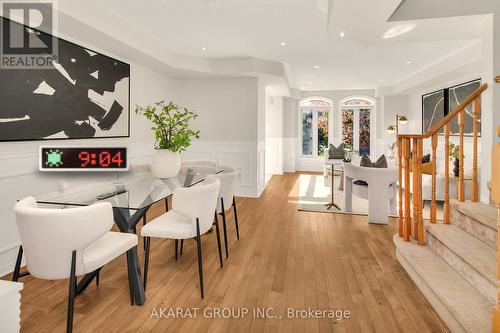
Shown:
9 h 04 min
